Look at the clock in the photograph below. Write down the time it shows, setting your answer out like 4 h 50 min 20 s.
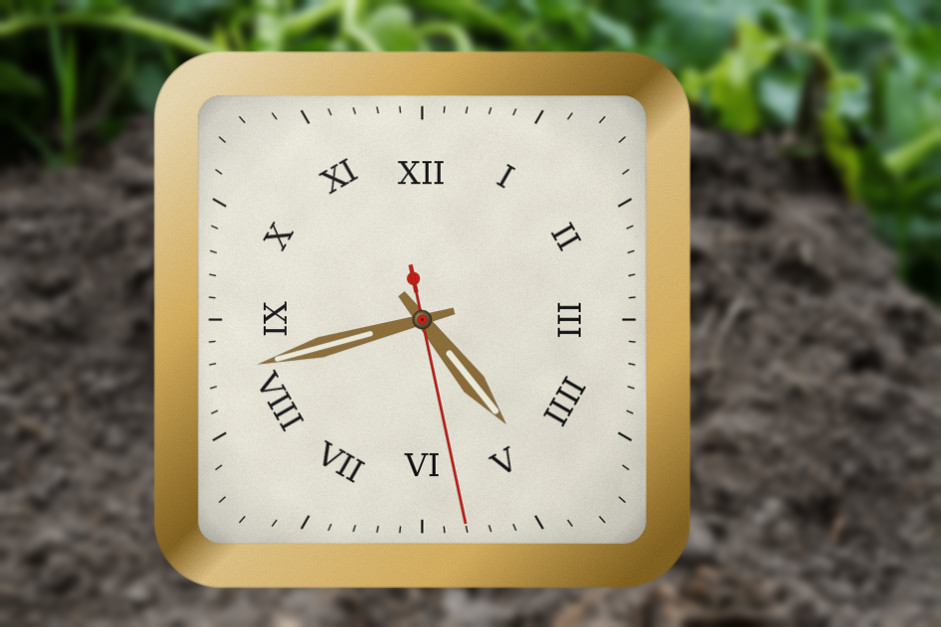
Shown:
4 h 42 min 28 s
